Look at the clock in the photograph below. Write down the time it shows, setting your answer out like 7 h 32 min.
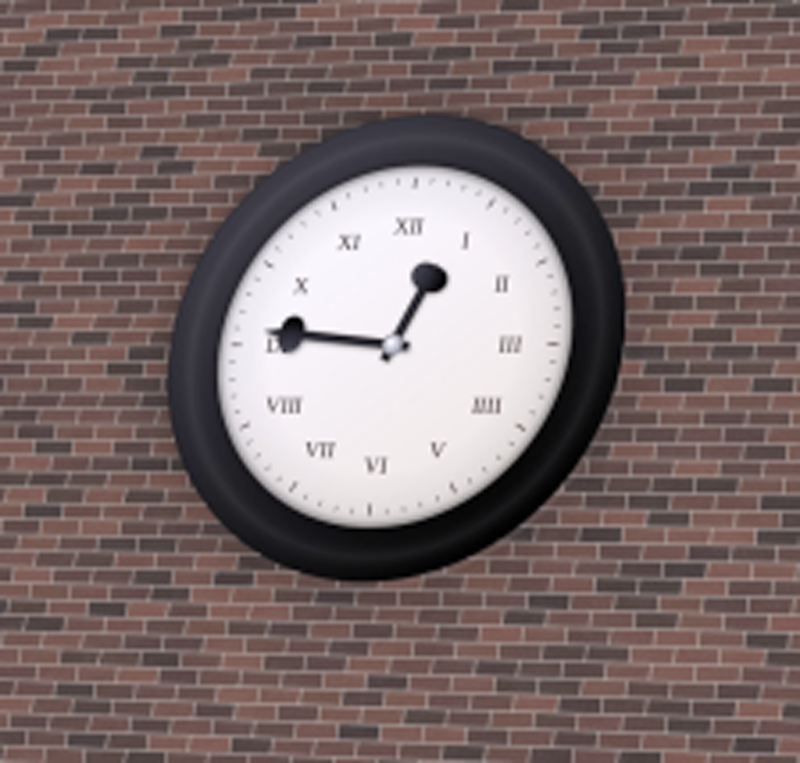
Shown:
12 h 46 min
